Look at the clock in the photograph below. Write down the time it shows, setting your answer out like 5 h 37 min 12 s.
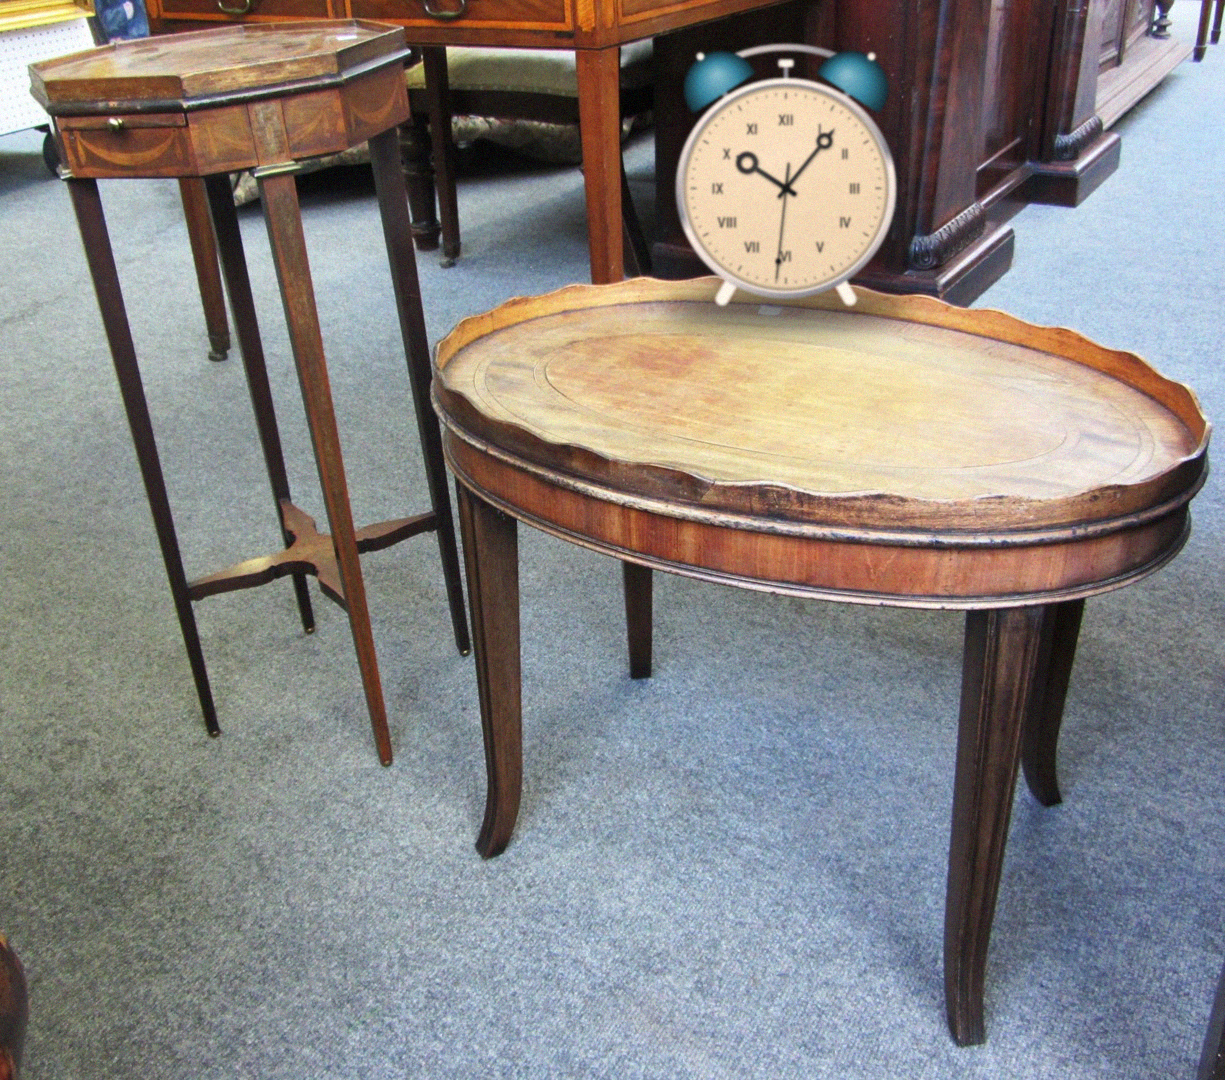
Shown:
10 h 06 min 31 s
